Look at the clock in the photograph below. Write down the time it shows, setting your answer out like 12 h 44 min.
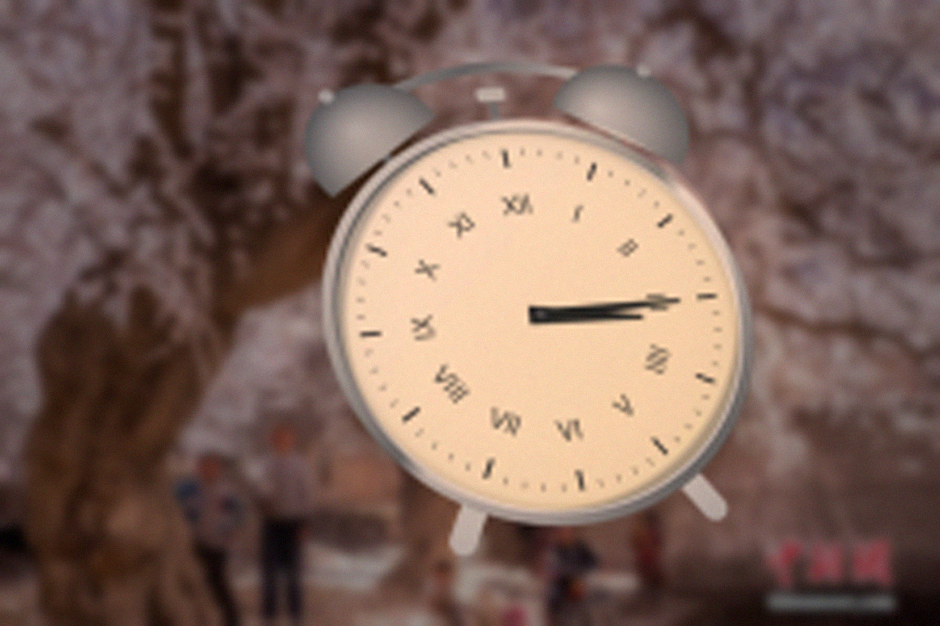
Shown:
3 h 15 min
